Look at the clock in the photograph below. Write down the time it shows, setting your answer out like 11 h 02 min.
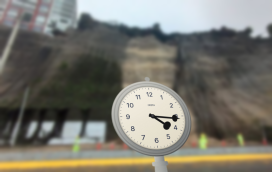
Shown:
4 h 16 min
